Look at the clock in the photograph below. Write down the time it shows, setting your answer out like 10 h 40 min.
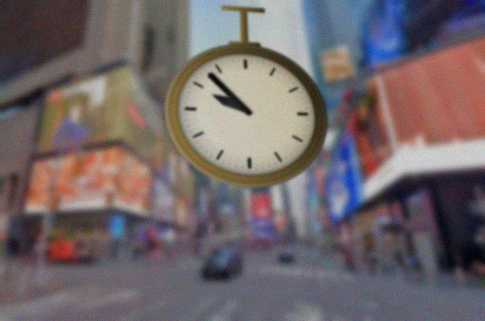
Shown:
9 h 53 min
